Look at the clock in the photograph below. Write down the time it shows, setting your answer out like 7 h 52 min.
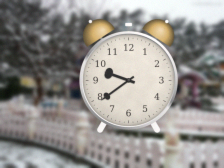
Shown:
9 h 39 min
